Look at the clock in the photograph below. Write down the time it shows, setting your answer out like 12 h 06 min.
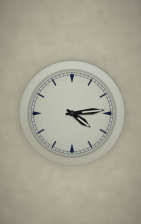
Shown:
4 h 14 min
